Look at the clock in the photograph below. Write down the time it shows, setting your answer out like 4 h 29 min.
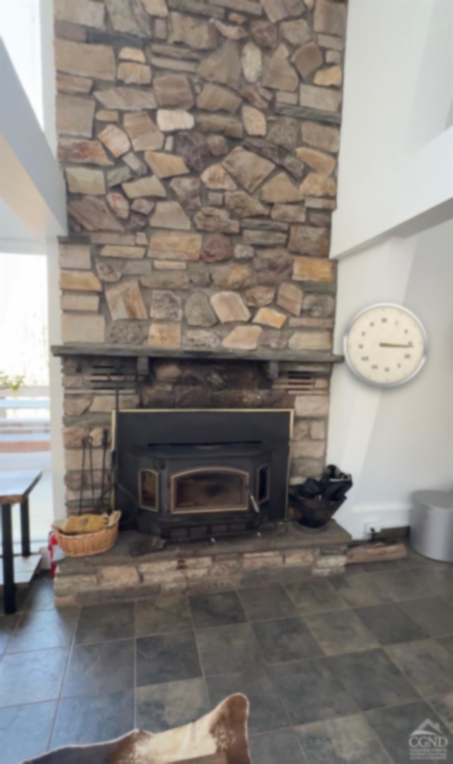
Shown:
3 h 16 min
